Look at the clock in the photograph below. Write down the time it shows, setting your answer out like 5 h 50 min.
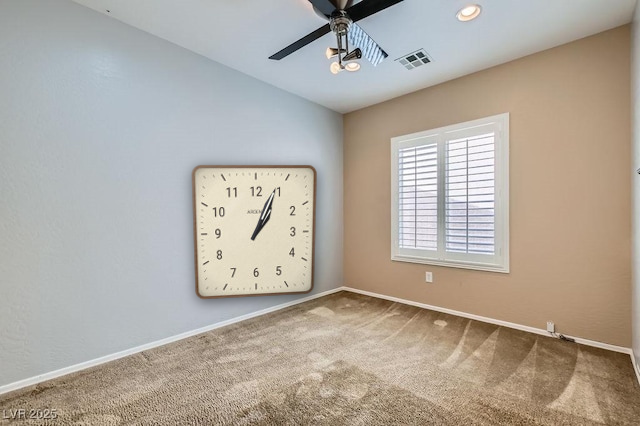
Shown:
1 h 04 min
